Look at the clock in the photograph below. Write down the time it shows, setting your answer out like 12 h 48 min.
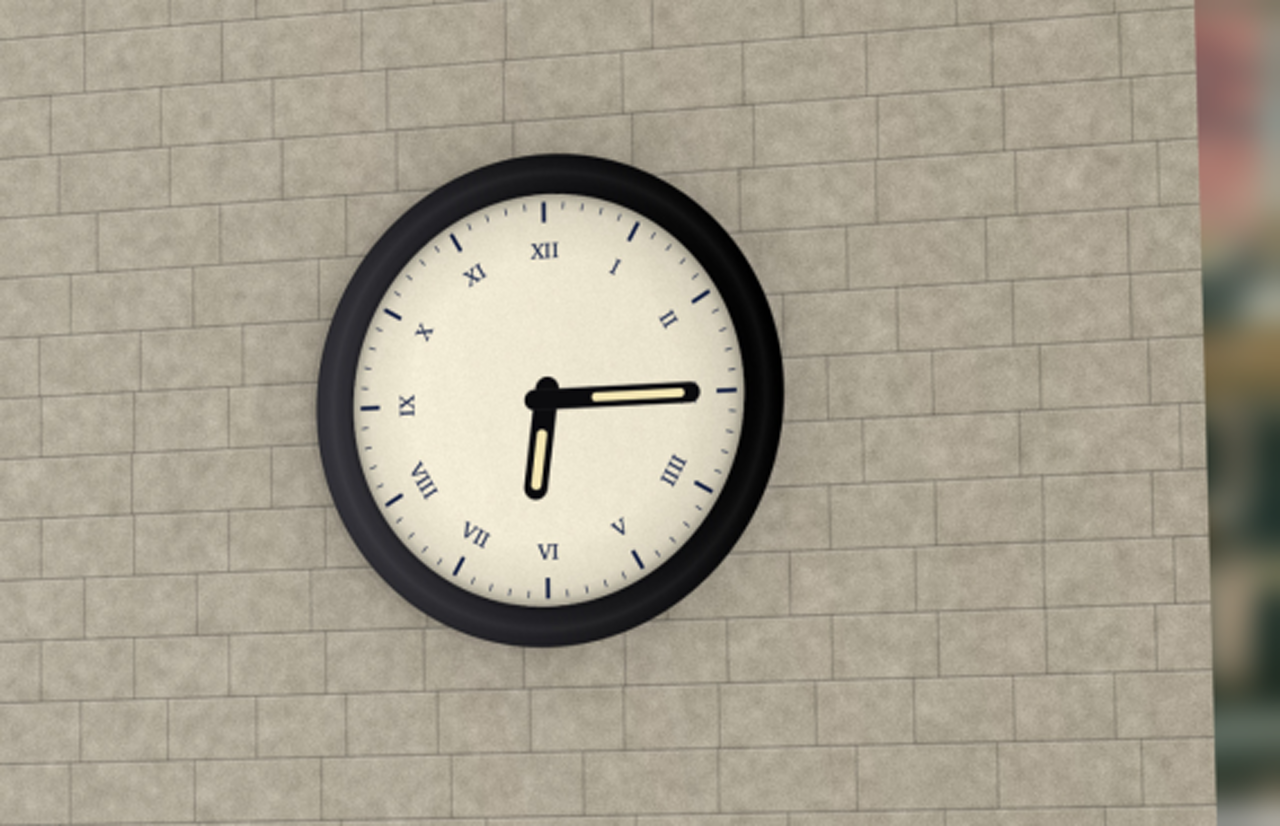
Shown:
6 h 15 min
